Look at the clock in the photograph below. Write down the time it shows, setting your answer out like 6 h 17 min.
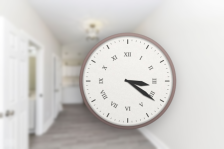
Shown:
3 h 21 min
